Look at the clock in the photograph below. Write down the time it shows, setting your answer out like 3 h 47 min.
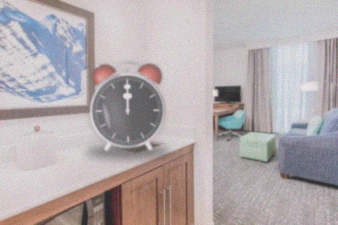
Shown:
12 h 00 min
